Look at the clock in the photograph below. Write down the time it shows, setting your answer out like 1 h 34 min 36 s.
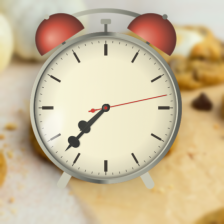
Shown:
7 h 37 min 13 s
